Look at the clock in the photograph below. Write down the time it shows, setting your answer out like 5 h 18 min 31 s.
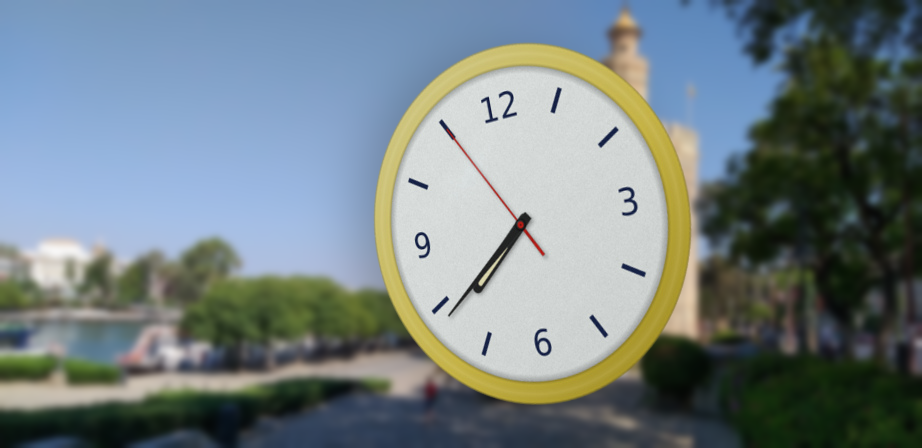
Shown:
7 h 38 min 55 s
